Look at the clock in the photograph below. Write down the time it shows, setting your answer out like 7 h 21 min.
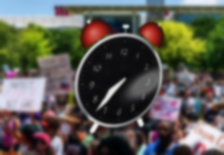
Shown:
7 h 37 min
